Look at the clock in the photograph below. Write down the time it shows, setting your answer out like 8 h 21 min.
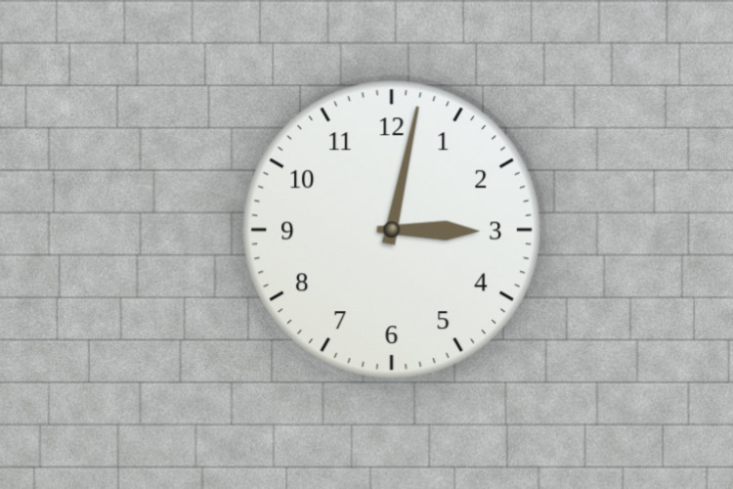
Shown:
3 h 02 min
